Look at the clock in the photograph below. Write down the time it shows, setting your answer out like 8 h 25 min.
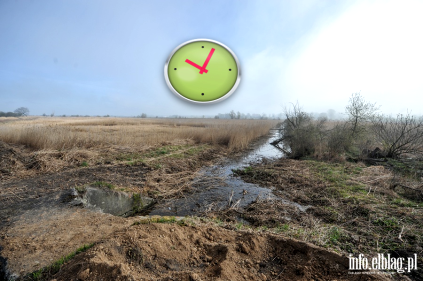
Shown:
10 h 04 min
